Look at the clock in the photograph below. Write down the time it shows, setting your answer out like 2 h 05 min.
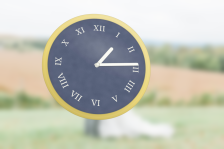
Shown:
1 h 14 min
